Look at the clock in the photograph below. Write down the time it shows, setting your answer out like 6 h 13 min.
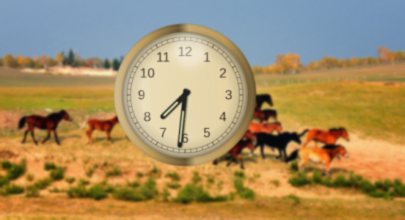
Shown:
7 h 31 min
